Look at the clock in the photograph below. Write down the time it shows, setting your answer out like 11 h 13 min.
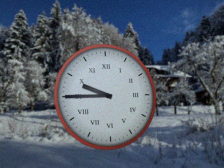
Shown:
9 h 45 min
